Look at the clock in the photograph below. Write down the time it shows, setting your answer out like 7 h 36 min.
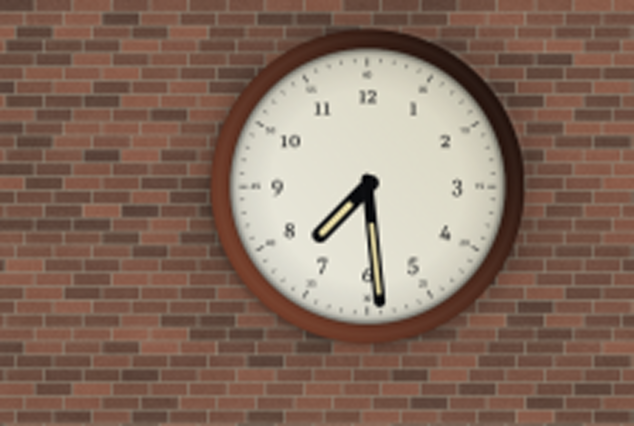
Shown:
7 h 29 min
